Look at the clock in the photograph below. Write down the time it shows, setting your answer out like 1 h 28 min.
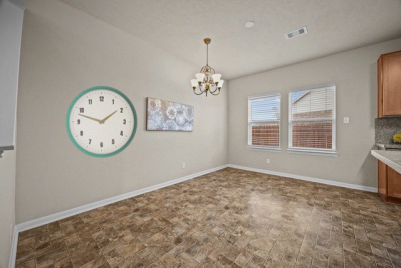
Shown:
1 h 48 min
